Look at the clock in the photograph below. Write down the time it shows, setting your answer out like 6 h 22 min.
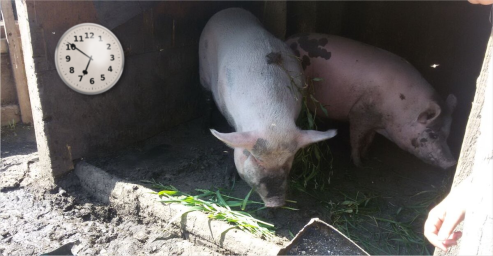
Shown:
6 h 51 min
